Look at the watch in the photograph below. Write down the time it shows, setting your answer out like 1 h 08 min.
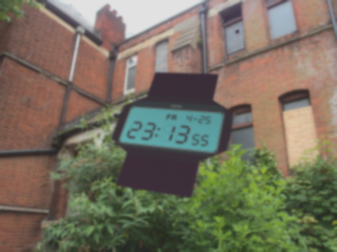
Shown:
23 h 13 min
